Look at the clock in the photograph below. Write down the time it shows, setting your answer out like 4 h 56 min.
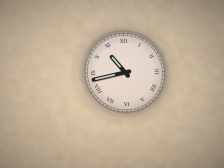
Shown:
10 h 43 min
